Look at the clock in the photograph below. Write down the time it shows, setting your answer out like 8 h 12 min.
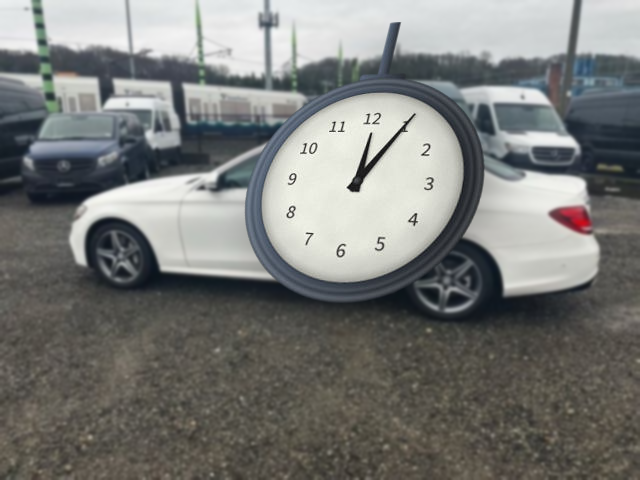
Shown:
12 h 05 min
